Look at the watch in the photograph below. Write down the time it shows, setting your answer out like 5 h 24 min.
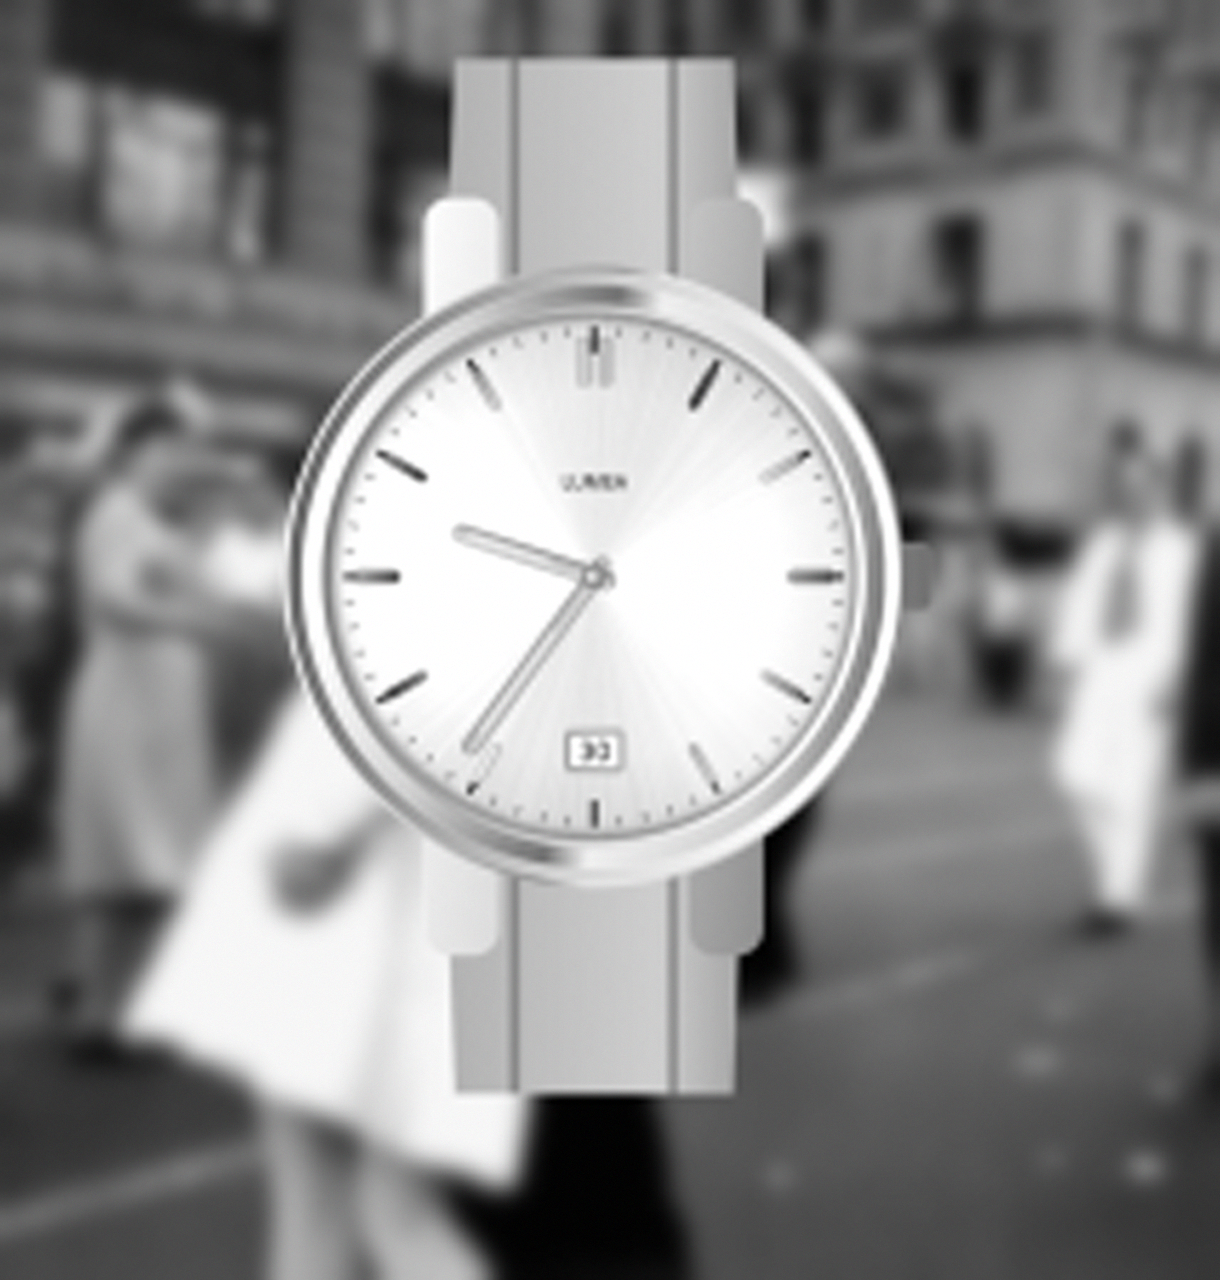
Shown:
9 h 36 min
